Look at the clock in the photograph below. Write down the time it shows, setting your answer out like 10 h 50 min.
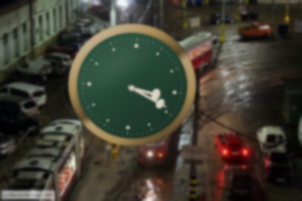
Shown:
3 h 19 min
